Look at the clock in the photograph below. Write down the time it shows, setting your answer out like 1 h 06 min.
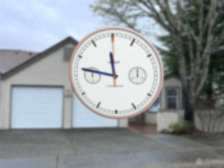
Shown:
11 h 47 min
